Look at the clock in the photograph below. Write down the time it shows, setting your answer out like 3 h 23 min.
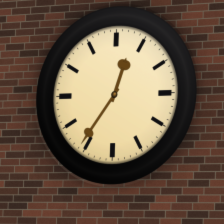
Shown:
12 h 36 min
